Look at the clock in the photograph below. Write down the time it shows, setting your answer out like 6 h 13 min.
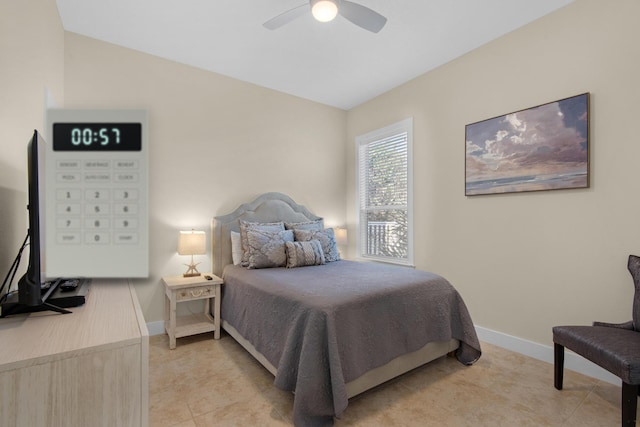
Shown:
0 h 57 min
